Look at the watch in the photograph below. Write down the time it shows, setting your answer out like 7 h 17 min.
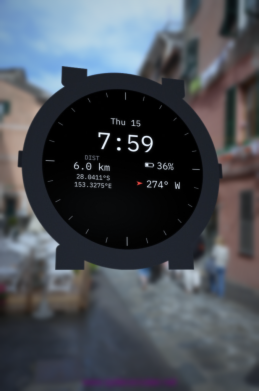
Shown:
7 h 59 min
